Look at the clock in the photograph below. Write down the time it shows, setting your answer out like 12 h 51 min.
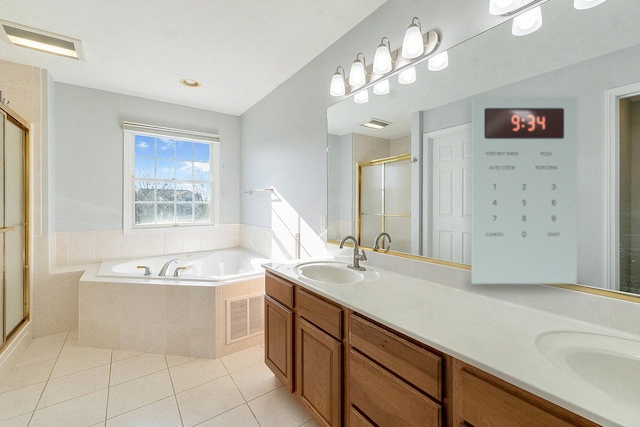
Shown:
9 h 34 min
